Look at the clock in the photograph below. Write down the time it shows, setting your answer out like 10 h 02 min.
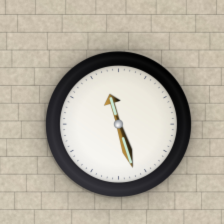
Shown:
11 h 27 min
